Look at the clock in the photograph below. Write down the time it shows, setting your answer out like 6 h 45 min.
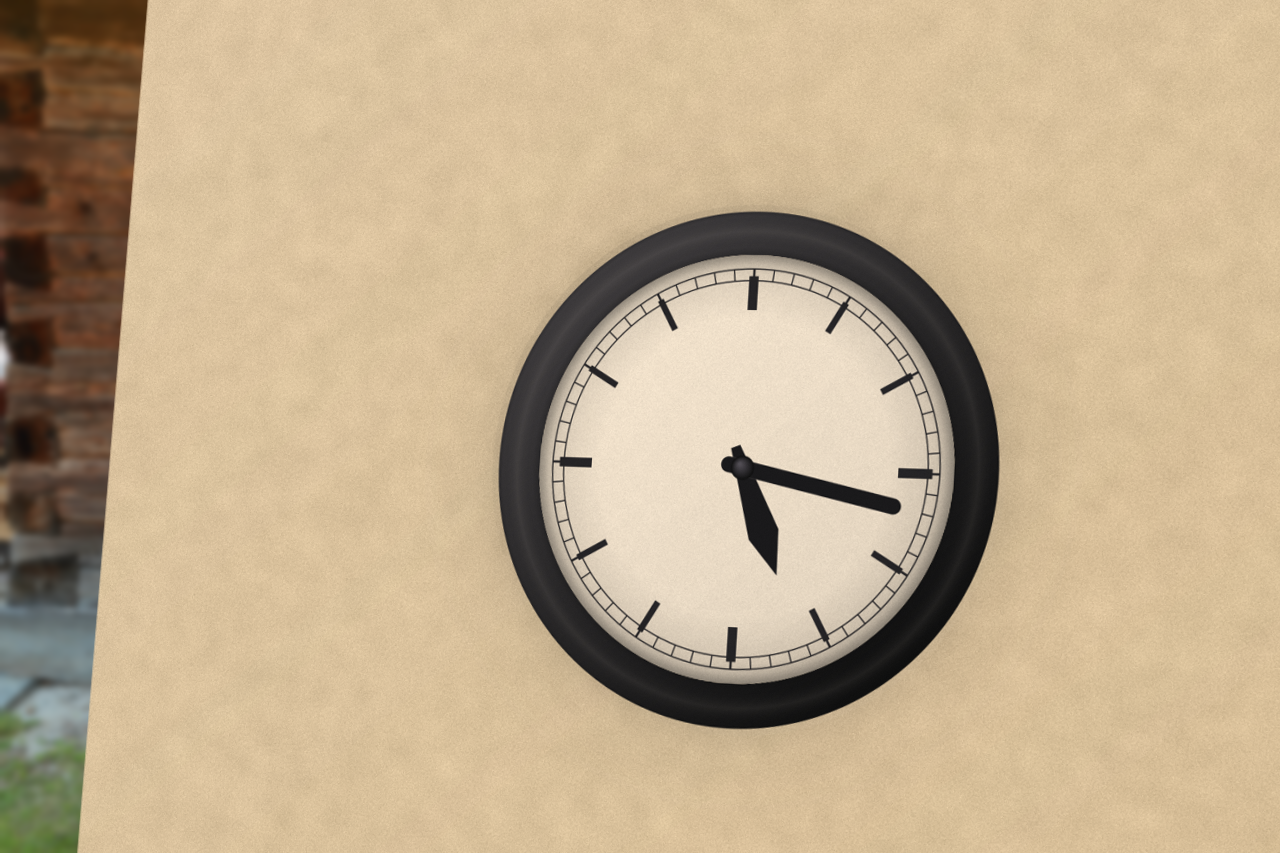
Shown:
5 h 17 min
